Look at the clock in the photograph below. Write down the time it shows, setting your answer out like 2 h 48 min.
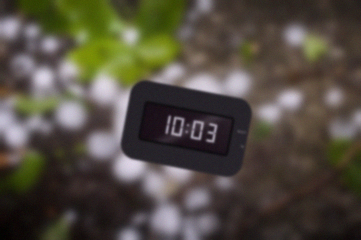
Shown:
10 h 03 min
